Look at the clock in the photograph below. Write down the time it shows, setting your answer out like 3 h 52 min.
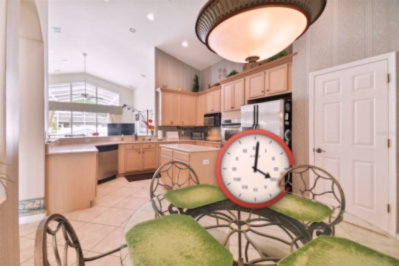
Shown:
4 h 01 min
